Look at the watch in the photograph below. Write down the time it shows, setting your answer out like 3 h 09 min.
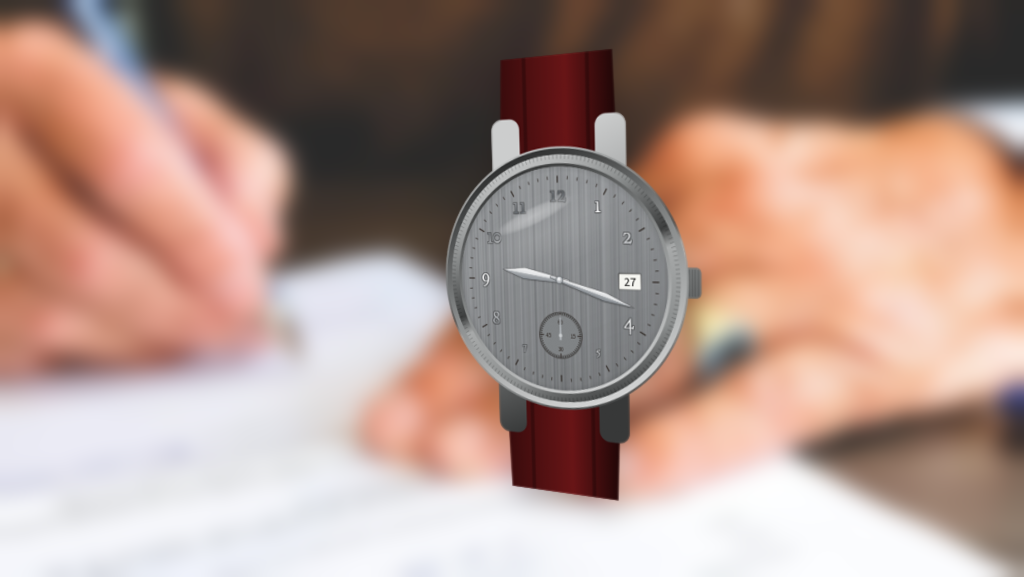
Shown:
9 h 18 min
